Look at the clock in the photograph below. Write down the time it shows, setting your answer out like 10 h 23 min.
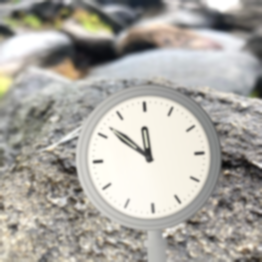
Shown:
11 h 52 min
